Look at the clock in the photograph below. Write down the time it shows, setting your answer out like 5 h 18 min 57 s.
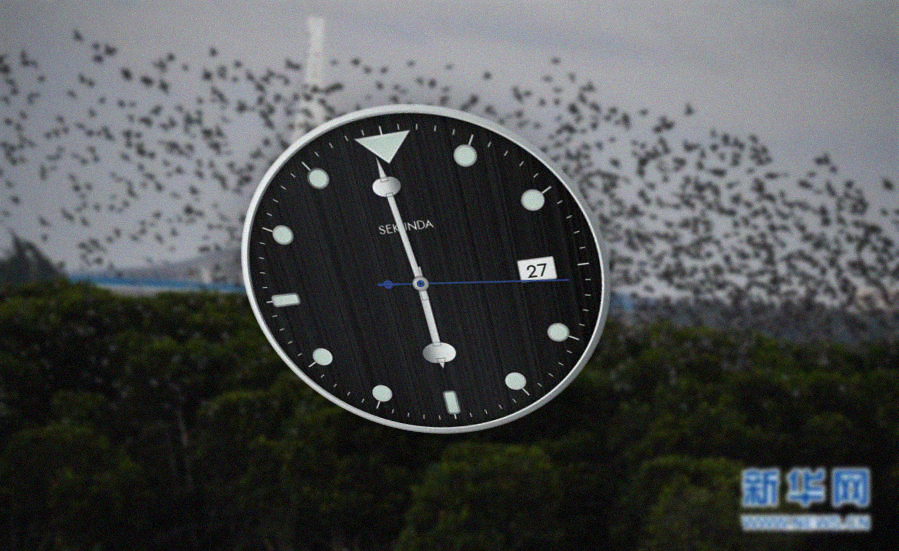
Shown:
5 h 59 min 16 s
